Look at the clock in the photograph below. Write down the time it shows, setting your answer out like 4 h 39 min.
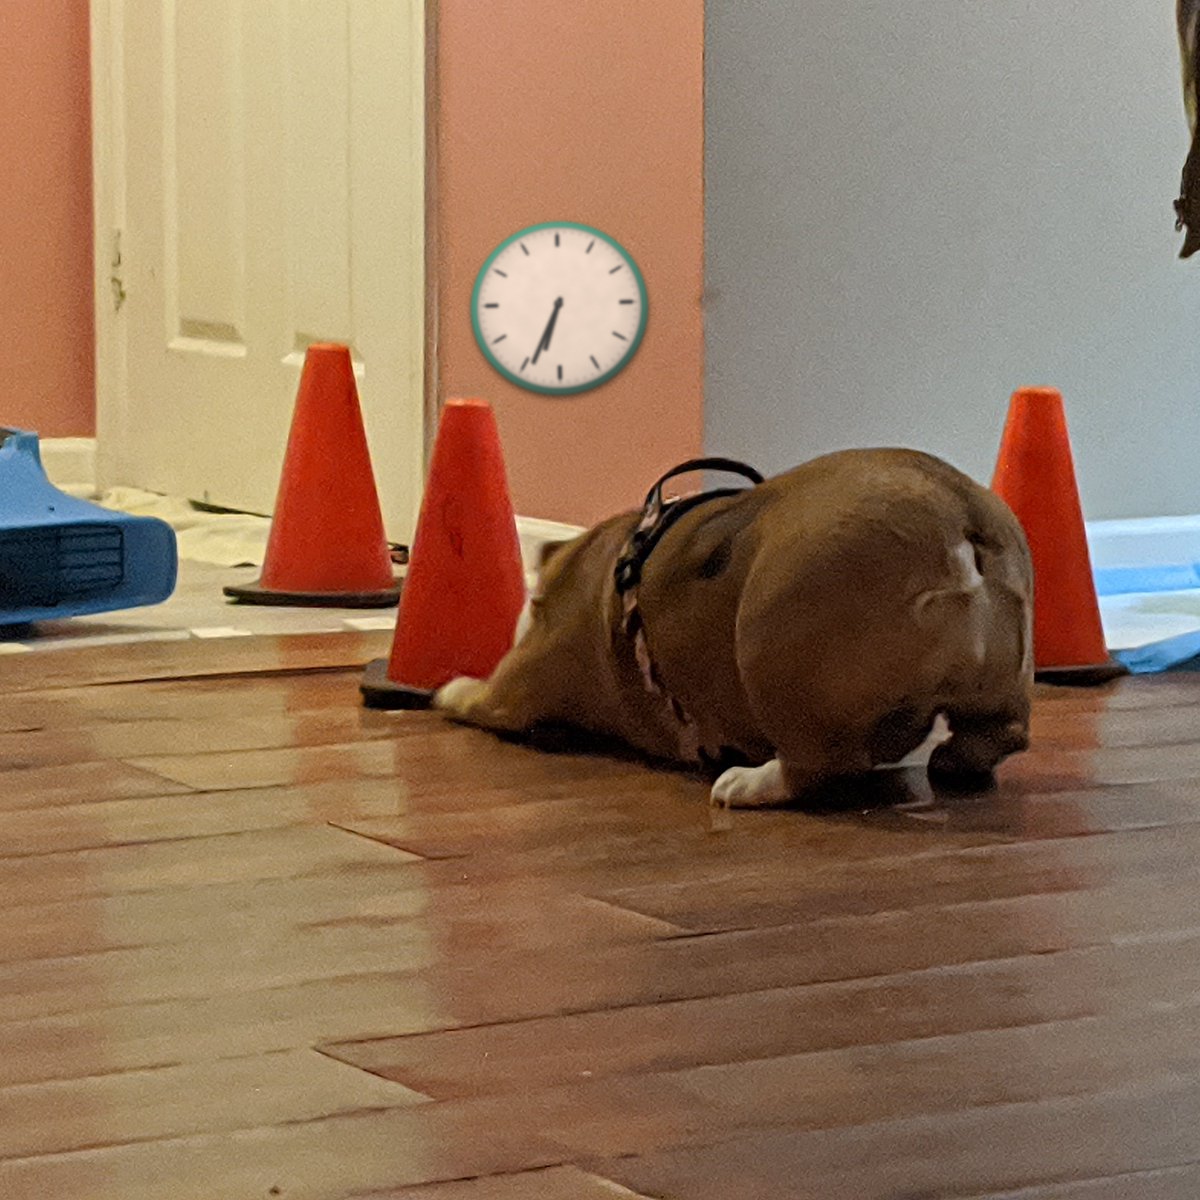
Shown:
6 h 34 min
